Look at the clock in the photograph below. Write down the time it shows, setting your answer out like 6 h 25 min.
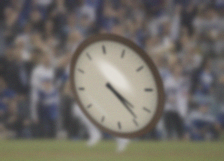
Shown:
4 h 24 min
